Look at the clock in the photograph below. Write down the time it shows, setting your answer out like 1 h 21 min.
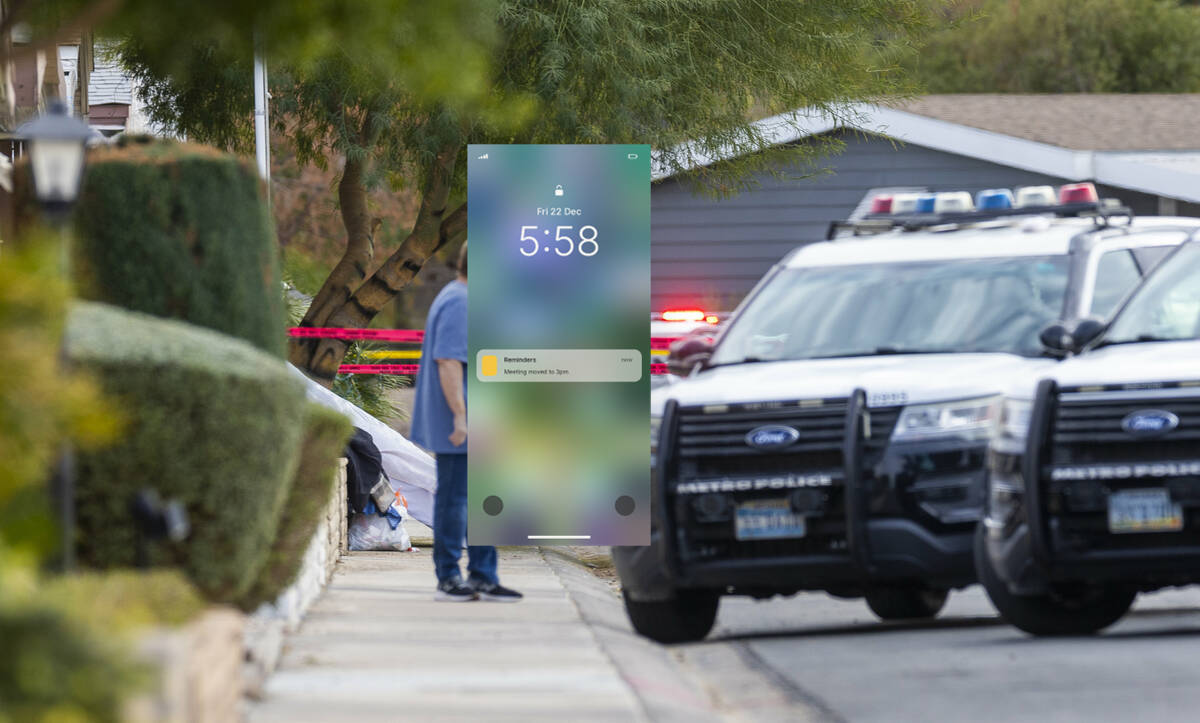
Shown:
5 h 58 min
